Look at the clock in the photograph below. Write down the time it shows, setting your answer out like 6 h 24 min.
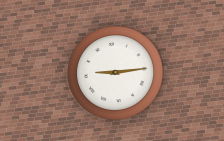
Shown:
9 h 15 min
